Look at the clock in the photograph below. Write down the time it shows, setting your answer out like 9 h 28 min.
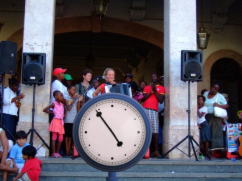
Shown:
4 h 54 min
